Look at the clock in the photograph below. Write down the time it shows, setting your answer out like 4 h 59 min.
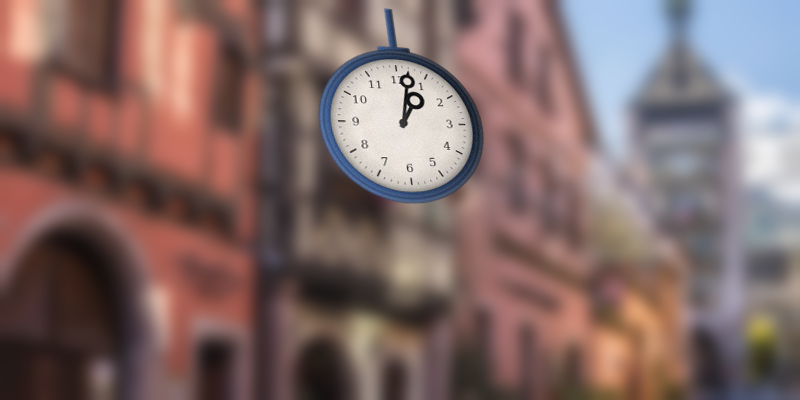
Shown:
1 h 02 min
